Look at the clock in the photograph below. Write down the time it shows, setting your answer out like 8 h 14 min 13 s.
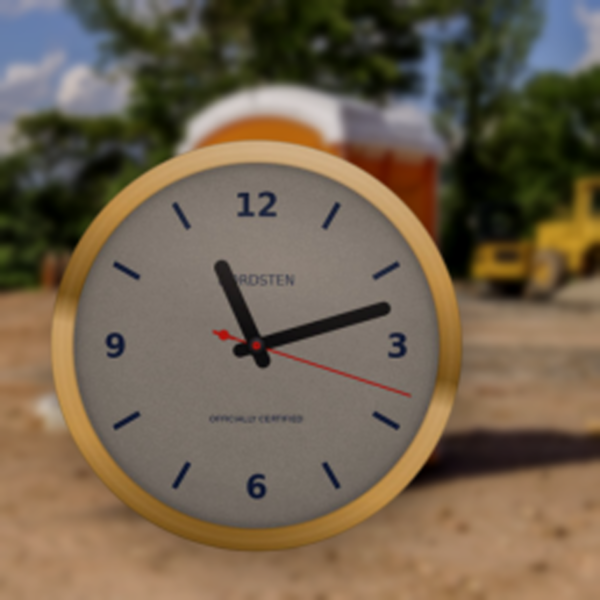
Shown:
11 h 12 min 18 s
